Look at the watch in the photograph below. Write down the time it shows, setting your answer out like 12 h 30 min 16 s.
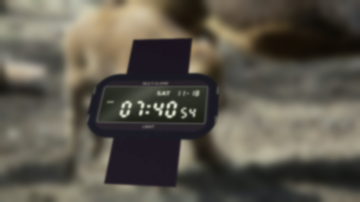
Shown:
7 h 40 min 54 s
